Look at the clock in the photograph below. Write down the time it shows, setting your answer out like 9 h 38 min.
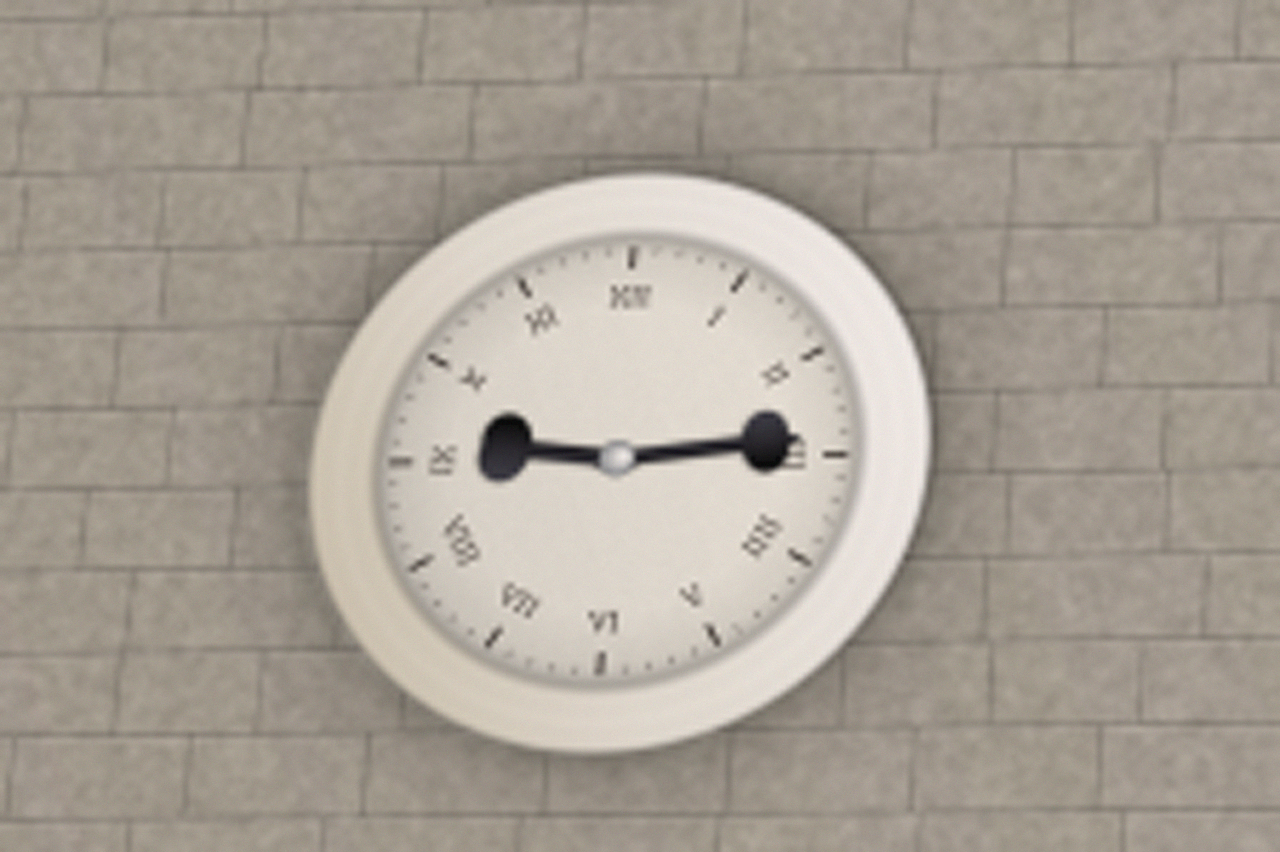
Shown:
9 h 14 min
